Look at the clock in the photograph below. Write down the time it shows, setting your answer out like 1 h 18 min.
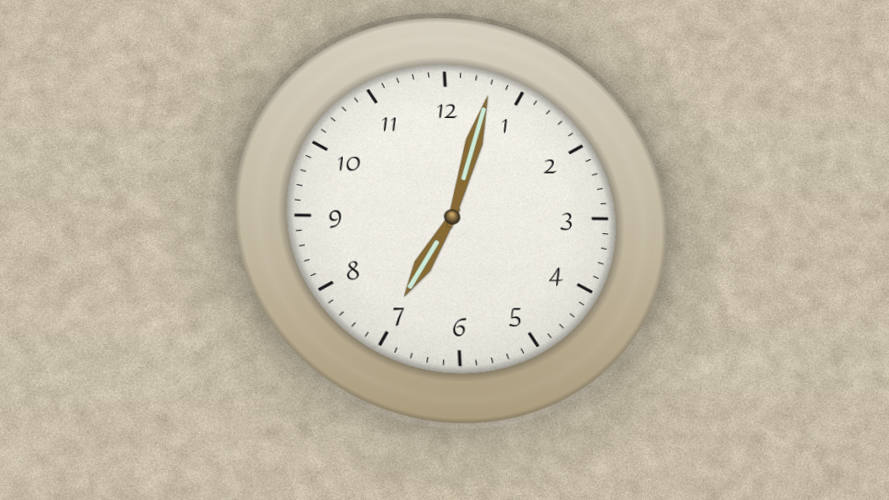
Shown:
7 h 03 min
